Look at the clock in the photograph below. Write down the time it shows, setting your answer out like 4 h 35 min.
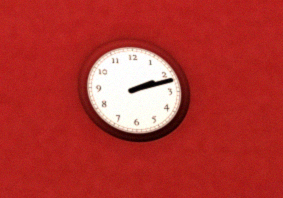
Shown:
2 h 12 min
